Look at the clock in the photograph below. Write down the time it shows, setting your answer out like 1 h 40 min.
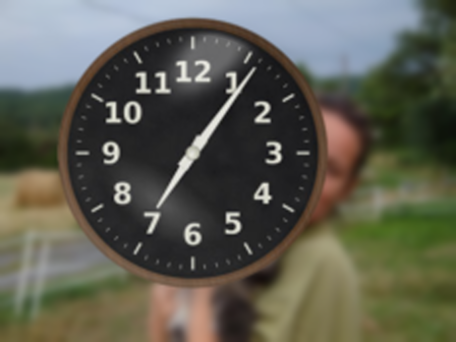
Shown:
7 h 06 min
